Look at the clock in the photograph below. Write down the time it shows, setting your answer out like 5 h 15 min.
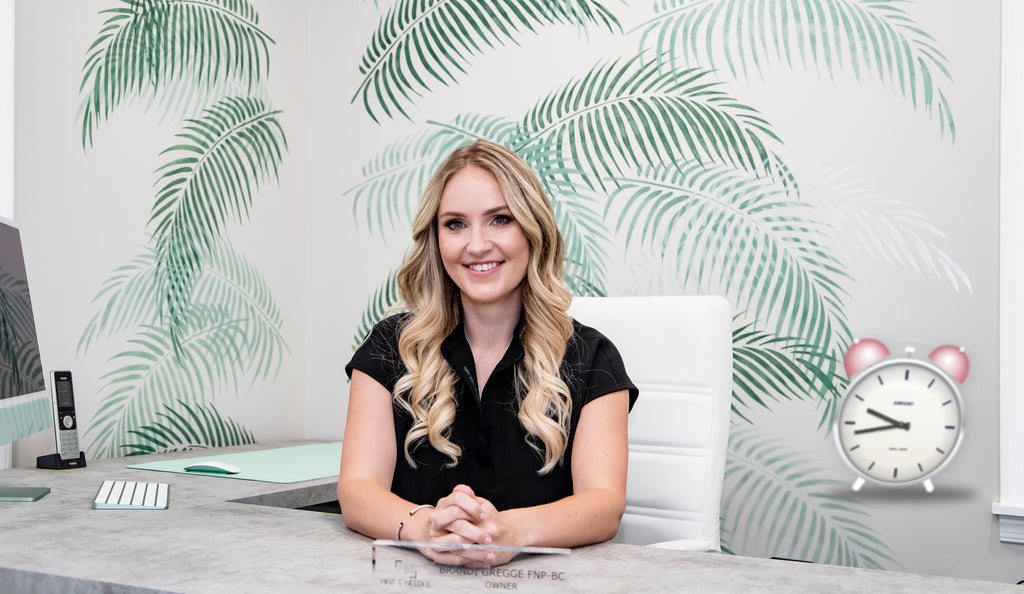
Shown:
9 h 43 min
